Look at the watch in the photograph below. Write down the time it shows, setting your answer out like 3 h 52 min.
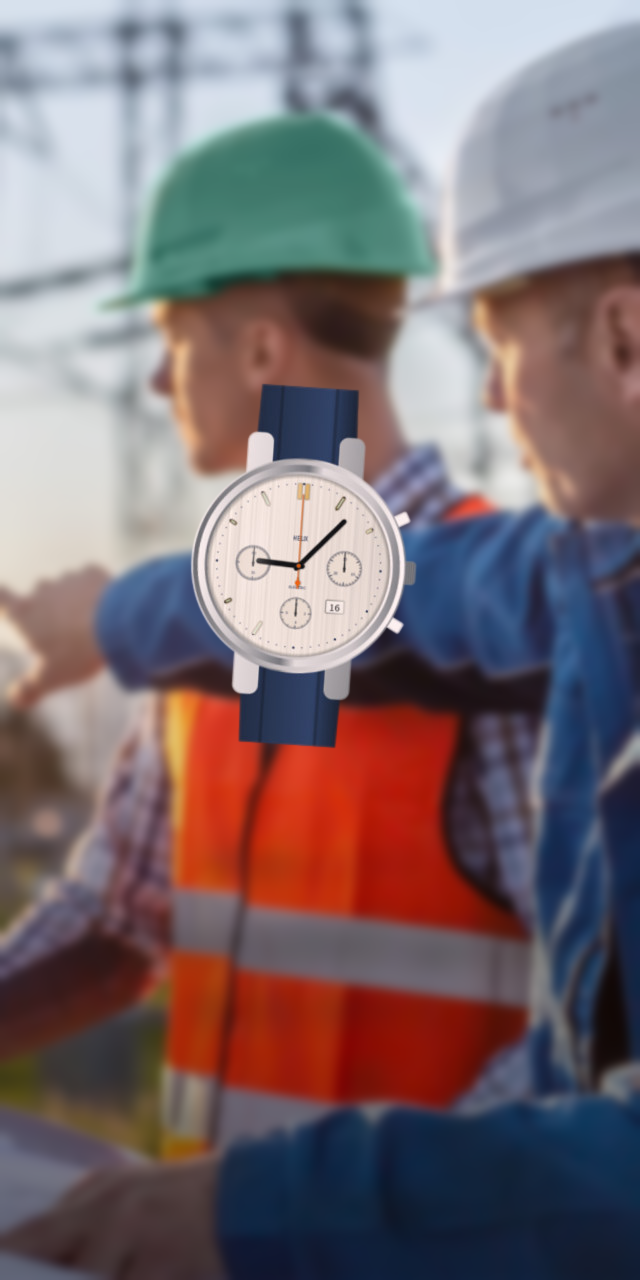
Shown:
9 h 07 min
